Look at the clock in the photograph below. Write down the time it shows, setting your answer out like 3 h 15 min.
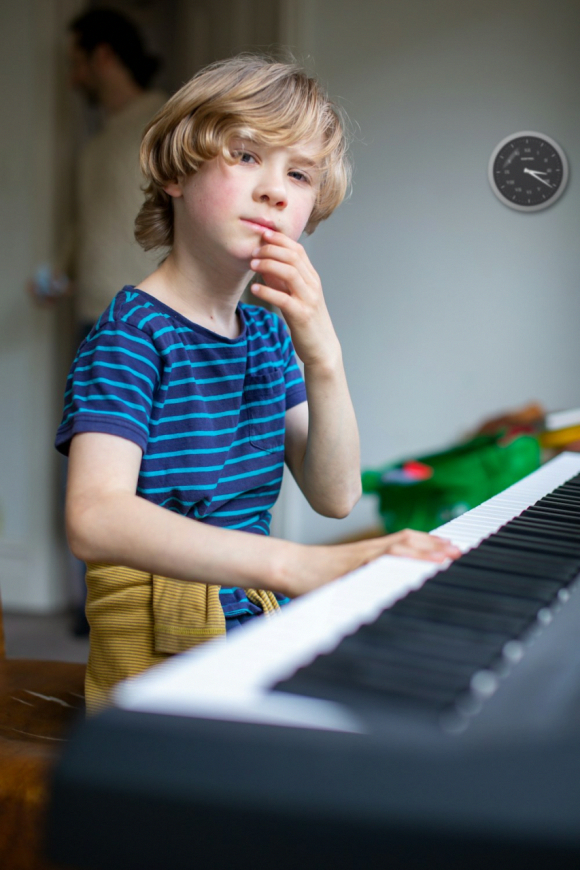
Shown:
3 h 21 min
